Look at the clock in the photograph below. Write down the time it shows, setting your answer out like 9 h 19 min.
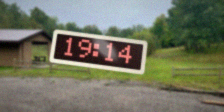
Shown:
19 h 14 min
